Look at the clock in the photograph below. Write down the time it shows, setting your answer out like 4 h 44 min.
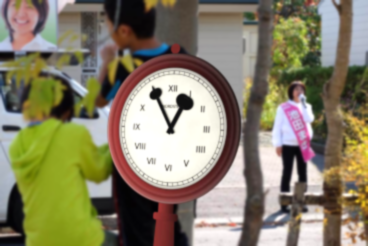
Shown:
12 h 55 min
